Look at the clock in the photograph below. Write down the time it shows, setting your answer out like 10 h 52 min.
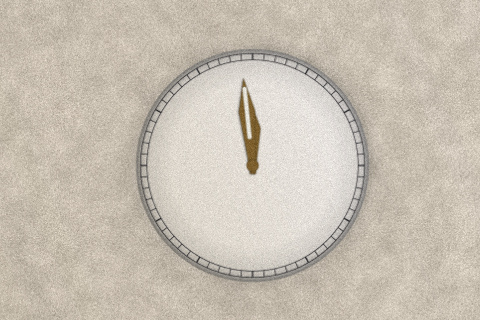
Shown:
11 h 59 min
